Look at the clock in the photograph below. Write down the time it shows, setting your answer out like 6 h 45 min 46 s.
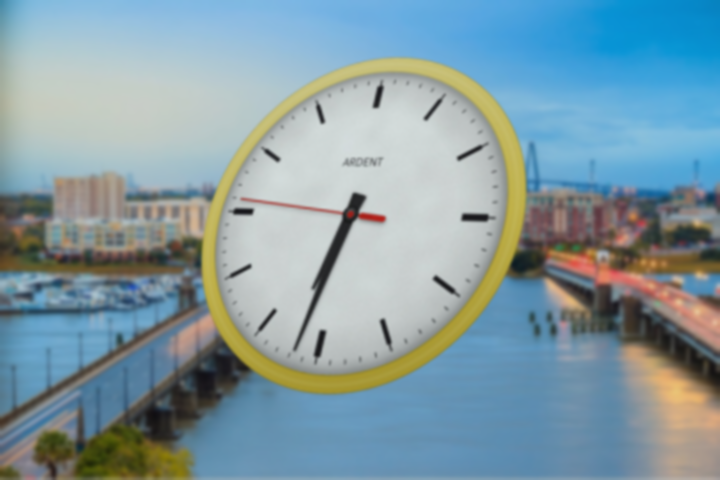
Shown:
6 h 31 min 46 s
